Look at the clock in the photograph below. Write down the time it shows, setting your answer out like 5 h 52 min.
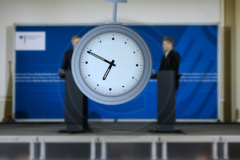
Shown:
6 h 49 min
